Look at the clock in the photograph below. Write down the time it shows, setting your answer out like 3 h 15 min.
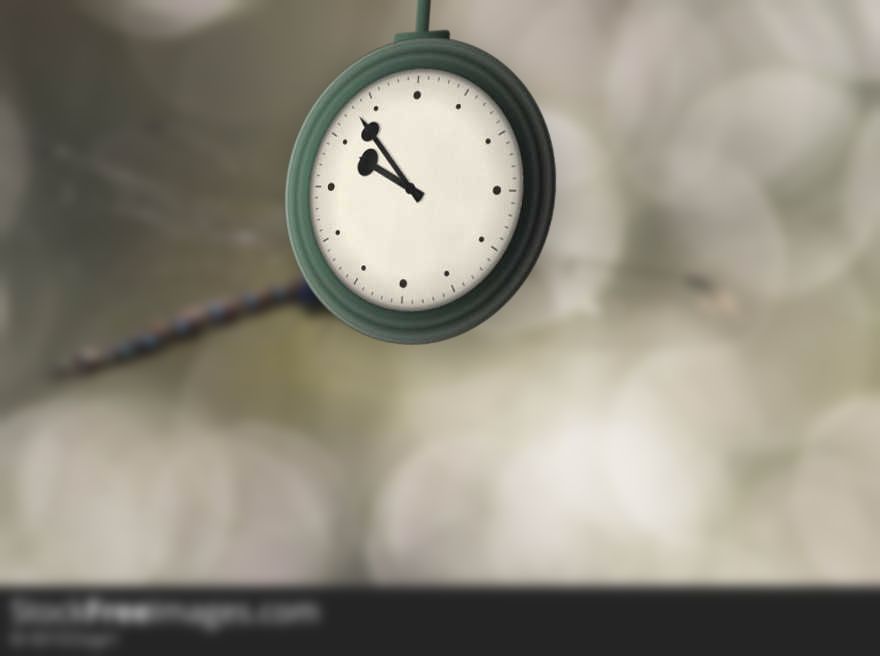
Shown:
9 h 53 min
